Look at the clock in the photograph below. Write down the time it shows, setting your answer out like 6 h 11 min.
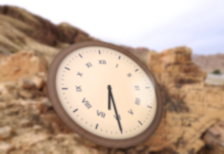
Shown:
6 h 30 min
